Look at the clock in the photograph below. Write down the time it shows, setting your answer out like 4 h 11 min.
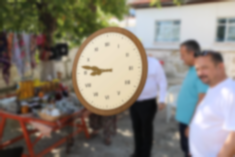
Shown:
8 h 47 min
